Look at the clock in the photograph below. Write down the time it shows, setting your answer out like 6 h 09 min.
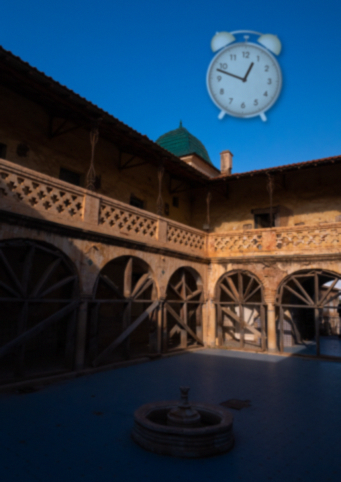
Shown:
12 h 48 min
